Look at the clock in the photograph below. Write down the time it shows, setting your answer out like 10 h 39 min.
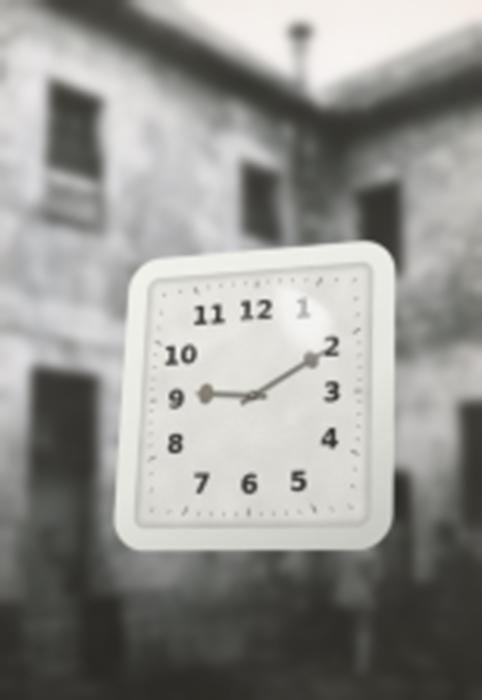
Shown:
9 h 10 min
